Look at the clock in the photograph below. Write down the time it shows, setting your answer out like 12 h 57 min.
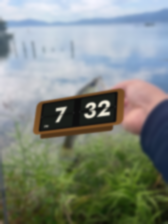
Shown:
7 h 32 min
